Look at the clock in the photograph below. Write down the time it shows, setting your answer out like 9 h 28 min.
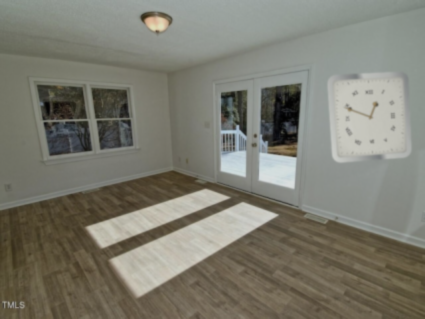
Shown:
12 h 49 min
